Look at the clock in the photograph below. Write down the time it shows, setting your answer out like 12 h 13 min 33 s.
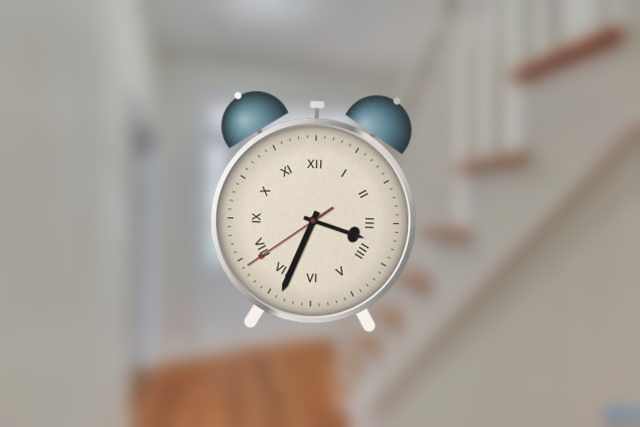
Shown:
3 h 33 min 39 s
